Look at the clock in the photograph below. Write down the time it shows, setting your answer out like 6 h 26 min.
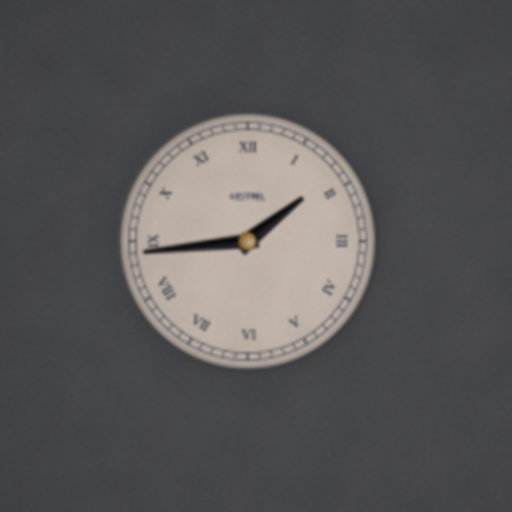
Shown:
1 h 44 min
